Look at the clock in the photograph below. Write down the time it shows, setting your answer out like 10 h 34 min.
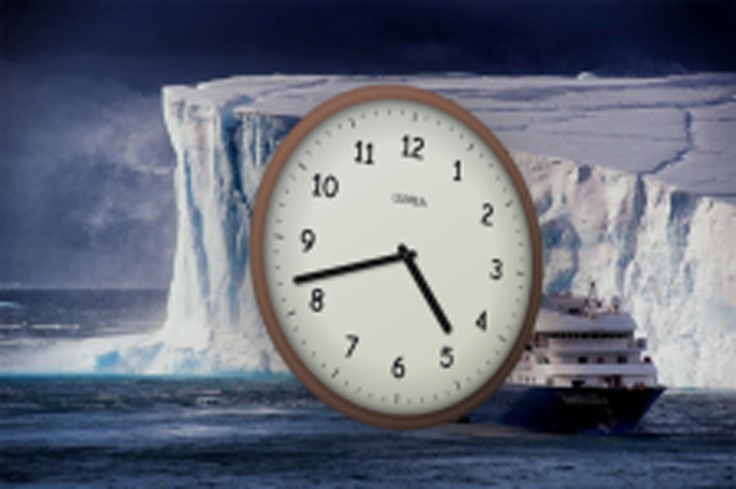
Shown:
4 h 42 min
